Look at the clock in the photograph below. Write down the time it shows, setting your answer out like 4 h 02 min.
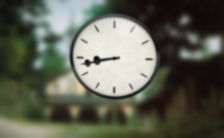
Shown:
8 h 43 min
